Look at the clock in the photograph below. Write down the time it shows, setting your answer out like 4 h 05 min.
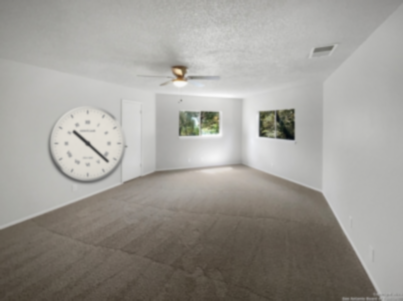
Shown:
10 h 22 min
